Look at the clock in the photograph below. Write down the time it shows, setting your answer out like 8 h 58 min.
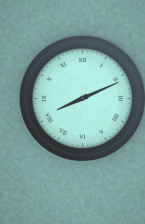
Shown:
8 h 11 min
